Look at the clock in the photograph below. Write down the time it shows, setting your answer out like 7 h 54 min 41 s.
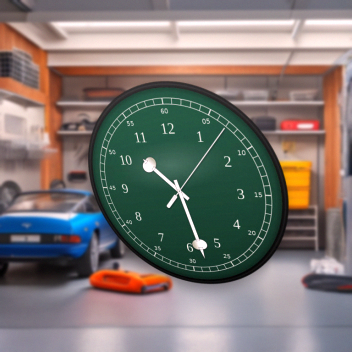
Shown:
10 h 28 min 07 s
